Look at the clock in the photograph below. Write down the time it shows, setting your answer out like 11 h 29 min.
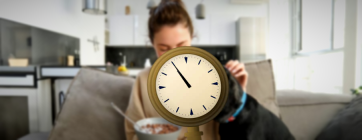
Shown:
10 h 55 min
